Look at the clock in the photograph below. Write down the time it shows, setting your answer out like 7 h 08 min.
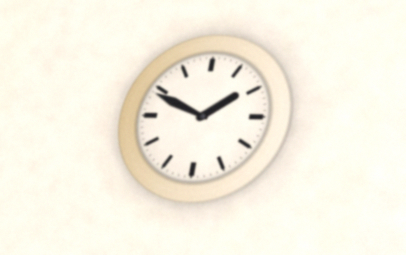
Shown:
1 h 49 min
